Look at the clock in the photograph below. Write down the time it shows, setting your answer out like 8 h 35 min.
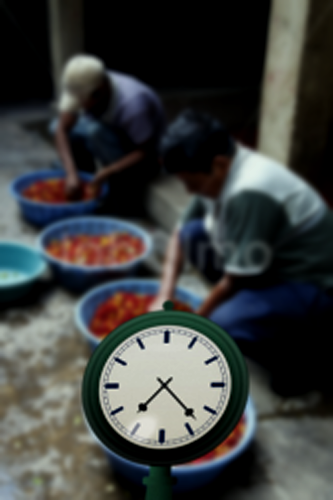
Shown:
7 h 23 min
